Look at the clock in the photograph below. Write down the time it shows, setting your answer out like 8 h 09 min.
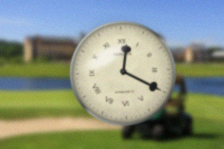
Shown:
12 h 20 min
